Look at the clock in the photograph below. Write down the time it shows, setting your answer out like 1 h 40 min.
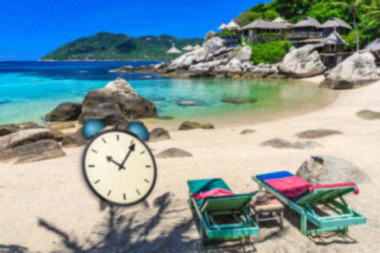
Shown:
10 h 06 min
